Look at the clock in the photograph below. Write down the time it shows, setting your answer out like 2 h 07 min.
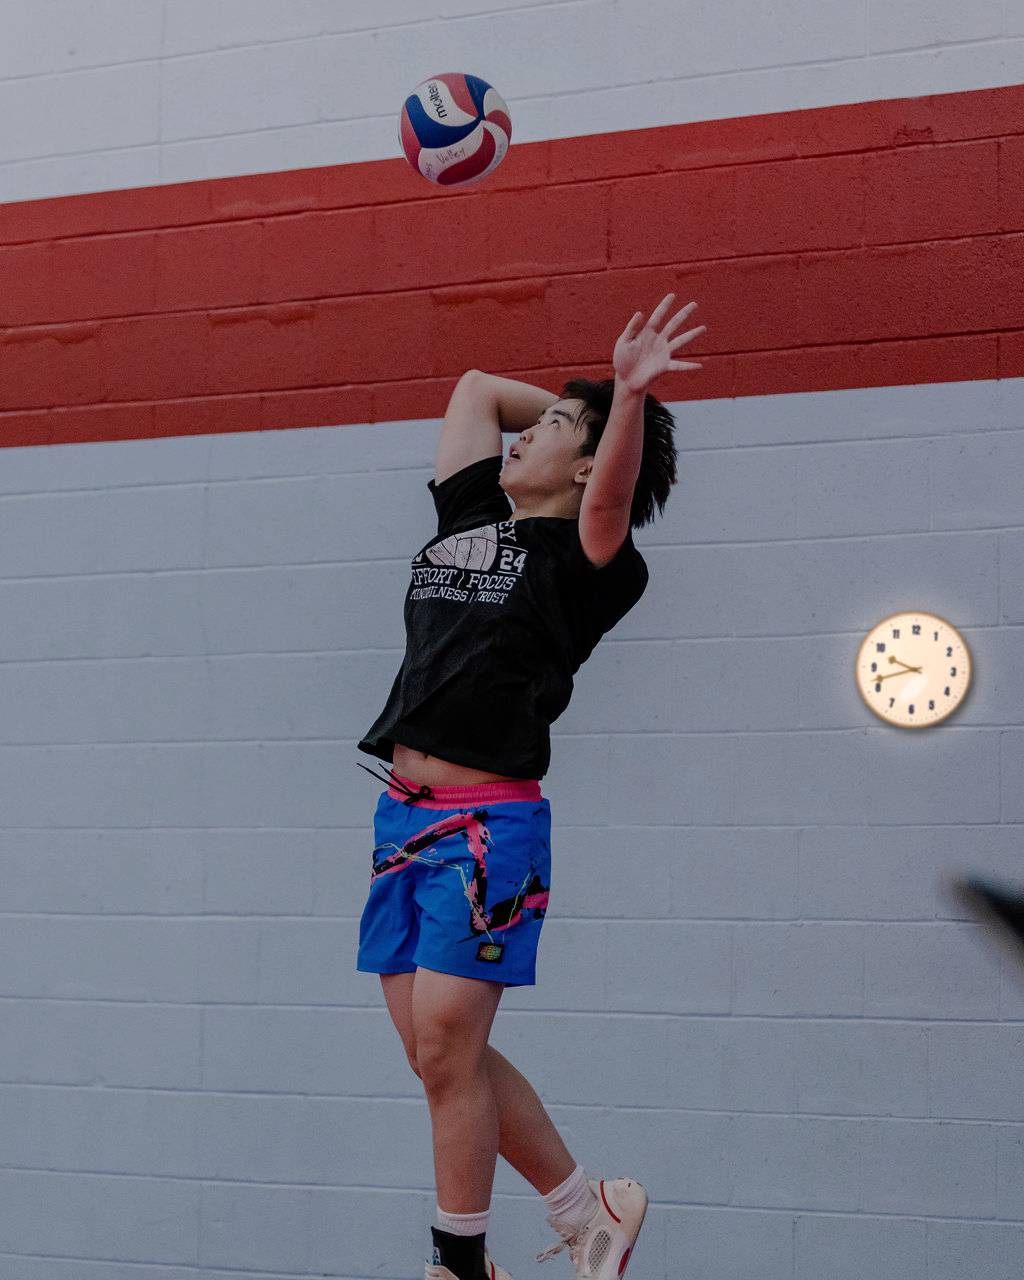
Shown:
9 h 42 min
